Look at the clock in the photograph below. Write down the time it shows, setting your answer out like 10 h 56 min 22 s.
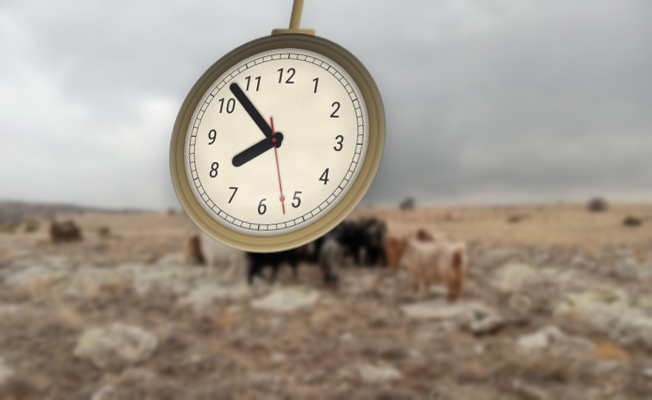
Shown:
7 h 52 min 27 s
